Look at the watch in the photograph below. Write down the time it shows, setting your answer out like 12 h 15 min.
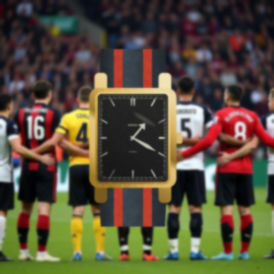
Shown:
1 h 20 min
